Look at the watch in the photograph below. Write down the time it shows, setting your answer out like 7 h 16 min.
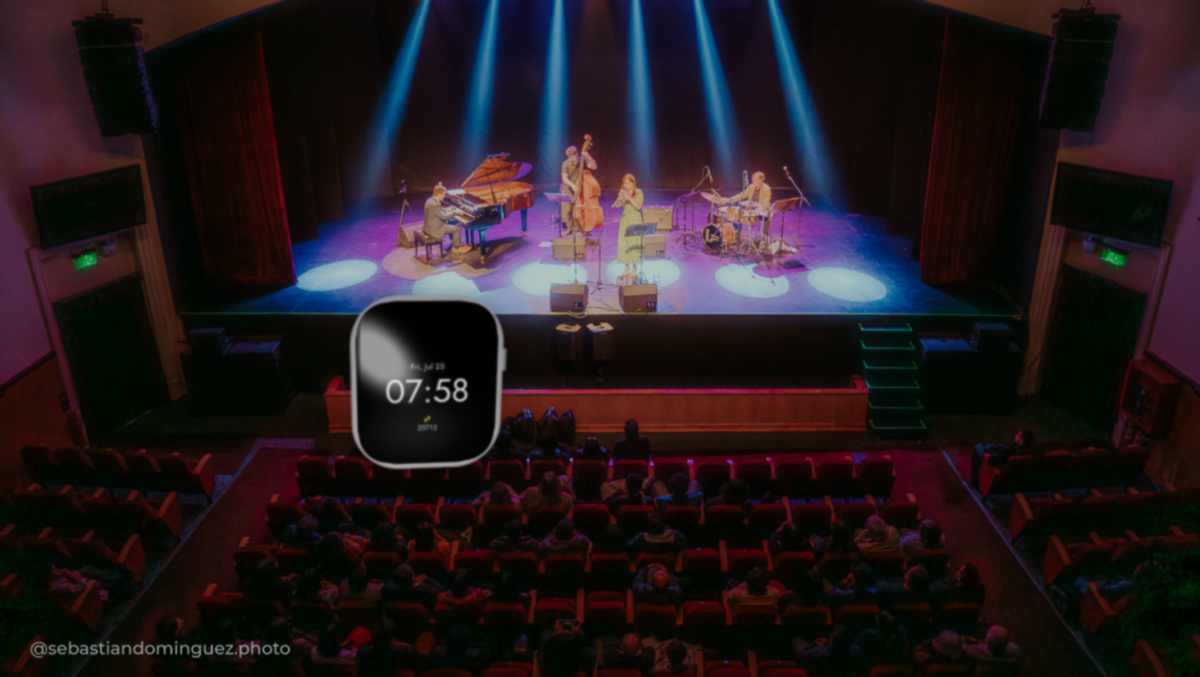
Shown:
7 h 58 min
